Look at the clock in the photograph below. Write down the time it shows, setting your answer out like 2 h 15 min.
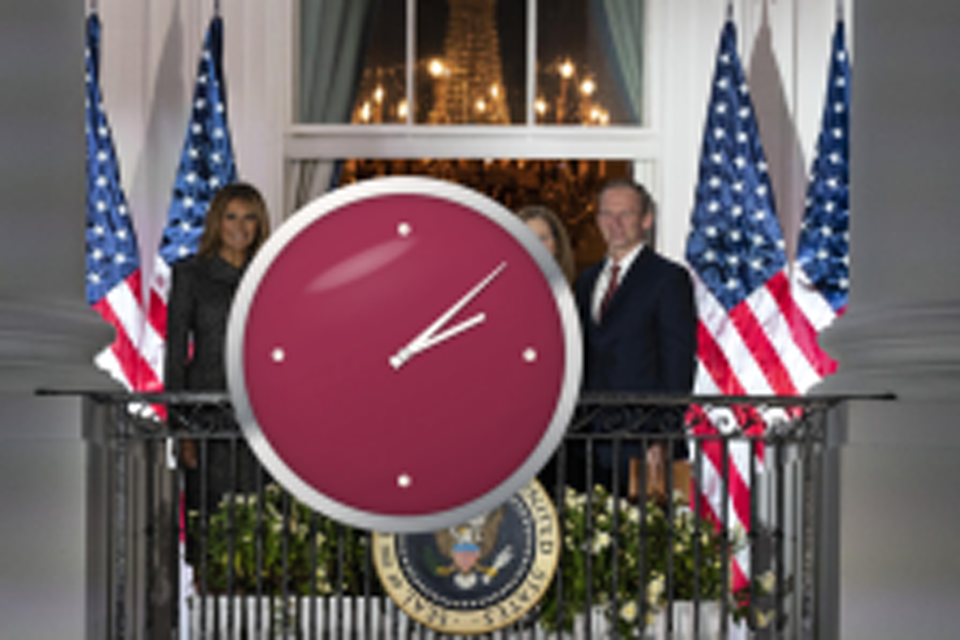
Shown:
2 h 08 min
